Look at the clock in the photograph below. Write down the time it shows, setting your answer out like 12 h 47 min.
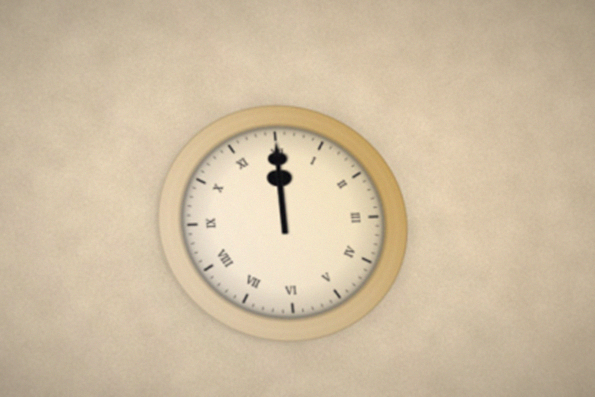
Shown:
12 h 00 min
